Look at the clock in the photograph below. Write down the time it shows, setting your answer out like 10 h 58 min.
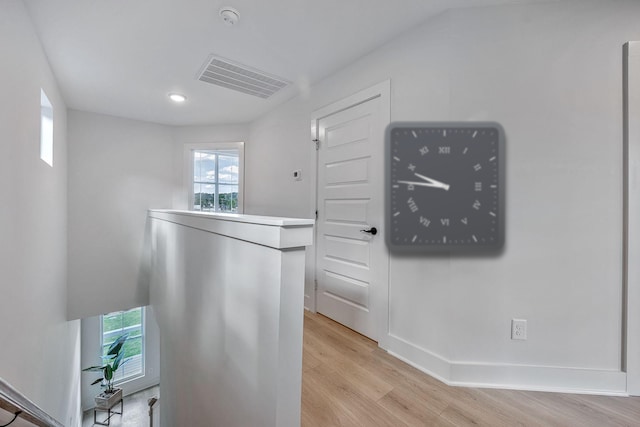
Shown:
9 h 46 min
